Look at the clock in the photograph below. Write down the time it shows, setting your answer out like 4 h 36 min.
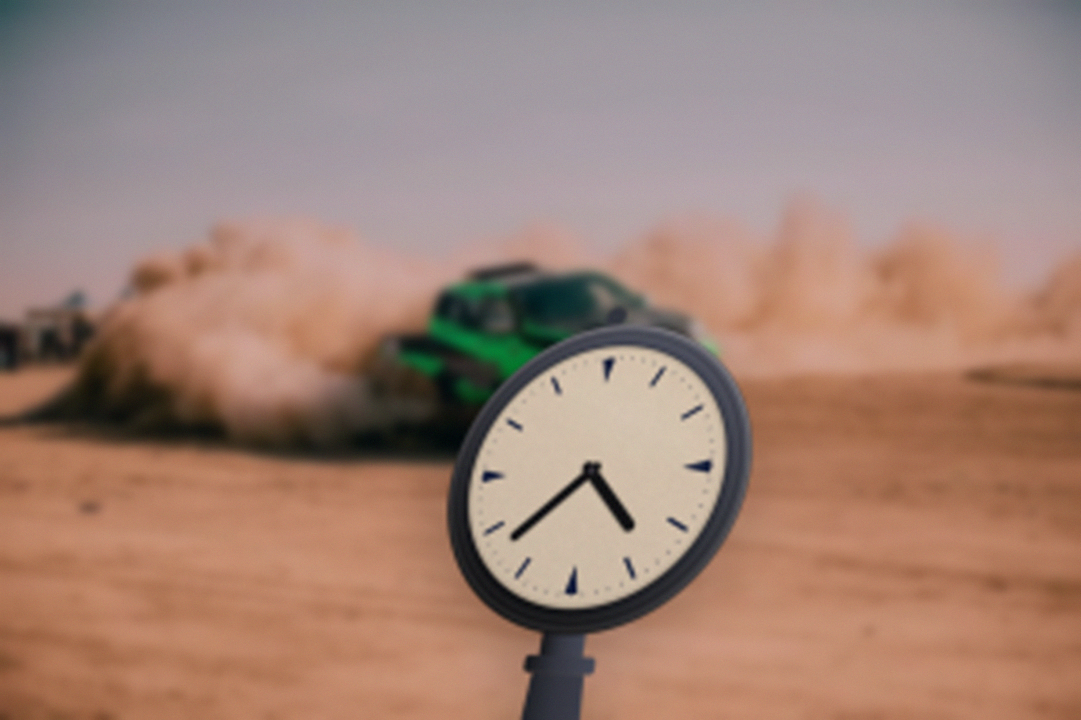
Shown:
4 h 38 min
